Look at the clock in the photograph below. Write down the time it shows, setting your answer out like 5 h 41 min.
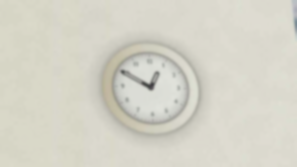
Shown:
12 h 50 min
